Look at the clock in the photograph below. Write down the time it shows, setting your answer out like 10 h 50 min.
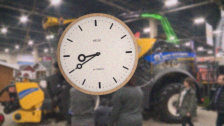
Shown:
8 h 40 min
